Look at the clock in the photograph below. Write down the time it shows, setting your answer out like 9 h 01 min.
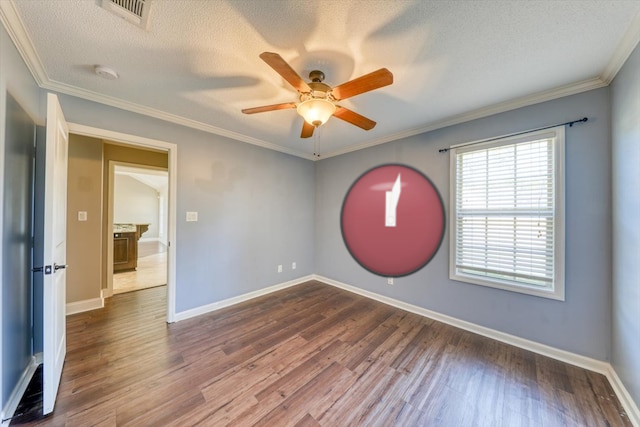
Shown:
12 h 02 min
